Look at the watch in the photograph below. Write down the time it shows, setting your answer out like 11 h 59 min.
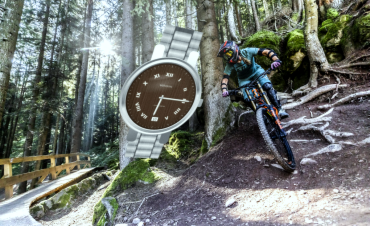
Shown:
6 h 15 min
